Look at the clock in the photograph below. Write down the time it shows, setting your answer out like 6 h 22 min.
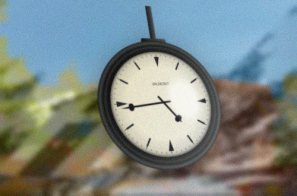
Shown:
4 h 44 min
